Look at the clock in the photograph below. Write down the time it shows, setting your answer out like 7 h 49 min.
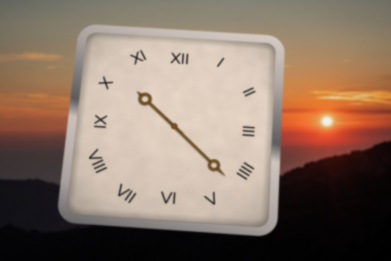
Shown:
10 h 22 min
